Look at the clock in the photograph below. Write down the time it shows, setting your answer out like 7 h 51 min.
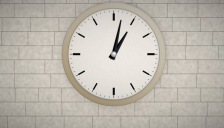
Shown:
1 h 02 min
